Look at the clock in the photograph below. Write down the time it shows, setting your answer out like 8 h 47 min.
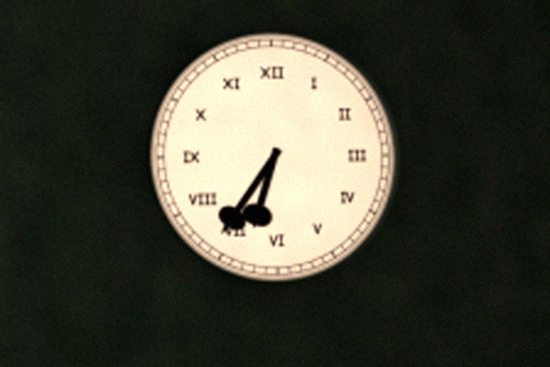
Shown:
6 h 36 min
